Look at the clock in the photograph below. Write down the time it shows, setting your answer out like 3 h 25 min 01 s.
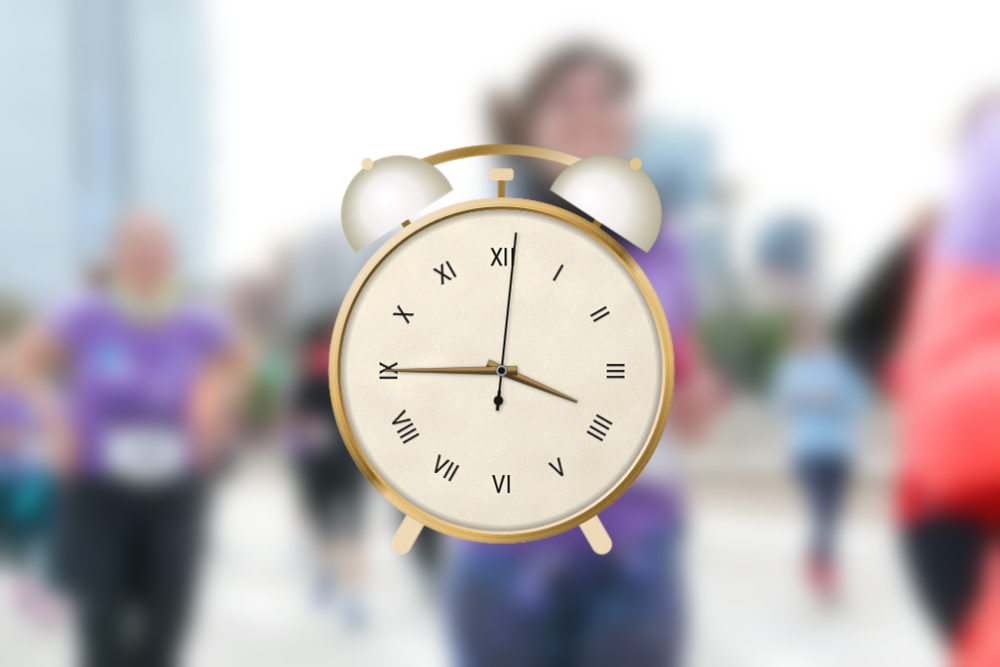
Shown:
3 h 45 min 01 s
